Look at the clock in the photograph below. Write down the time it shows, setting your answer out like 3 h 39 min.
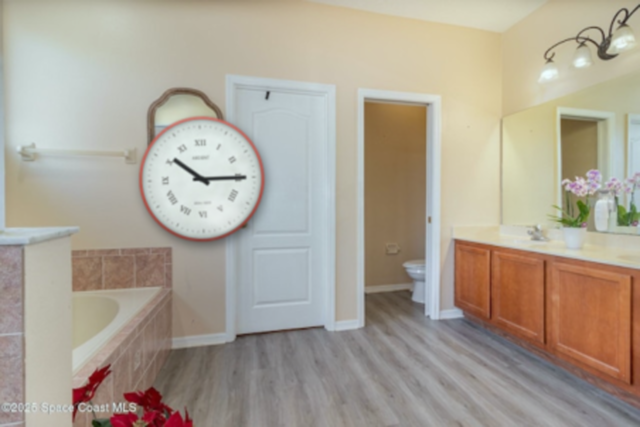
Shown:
10 h 15 min
